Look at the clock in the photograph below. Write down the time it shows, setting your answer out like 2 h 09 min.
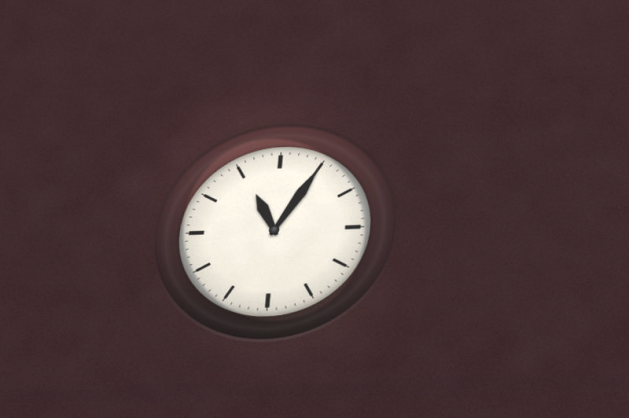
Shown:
11 h 05 min
